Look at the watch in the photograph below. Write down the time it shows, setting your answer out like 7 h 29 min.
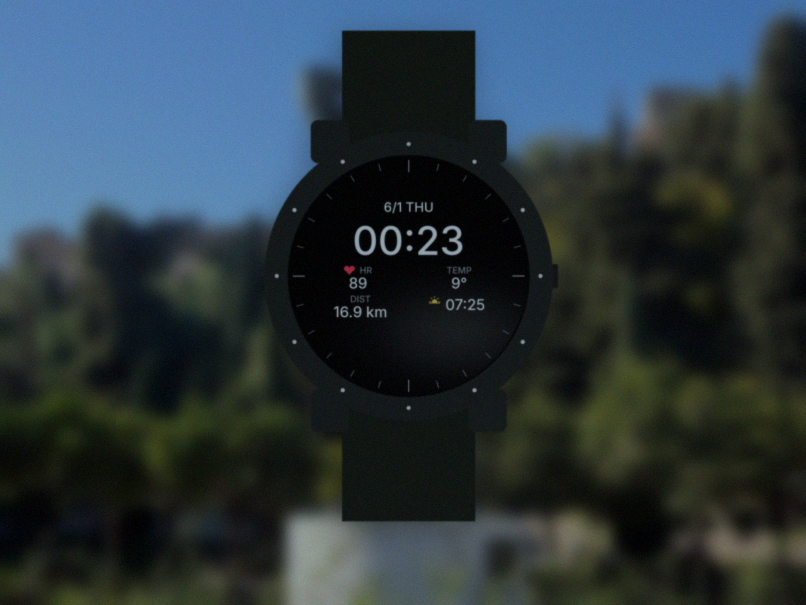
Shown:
0 h 23 min
